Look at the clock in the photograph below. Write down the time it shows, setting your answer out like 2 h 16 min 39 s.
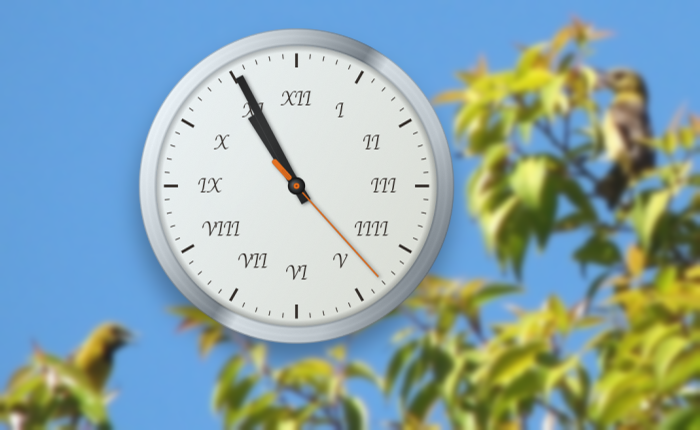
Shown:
10 h 55 min 23 s
